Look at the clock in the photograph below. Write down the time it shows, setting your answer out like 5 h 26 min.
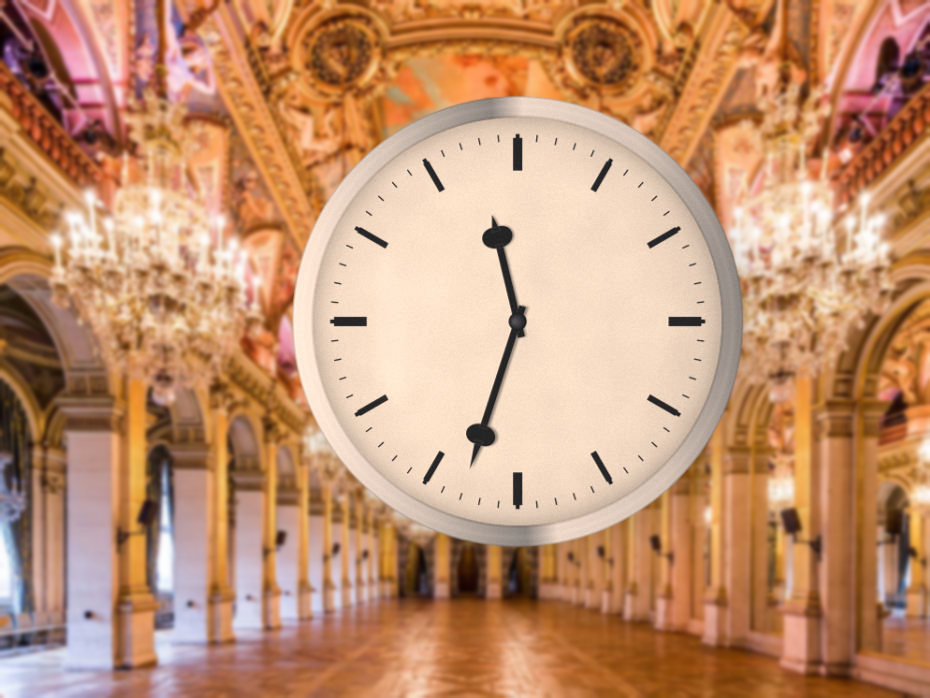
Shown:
11 h 33 min
